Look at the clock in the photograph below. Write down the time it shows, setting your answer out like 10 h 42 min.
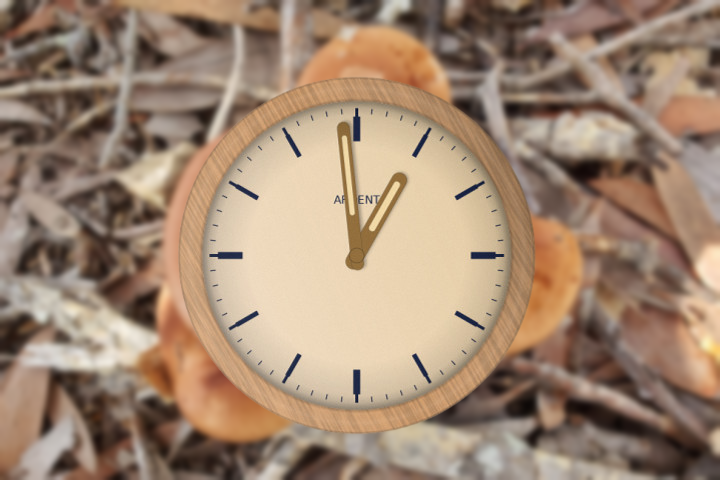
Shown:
12 h 59 min
